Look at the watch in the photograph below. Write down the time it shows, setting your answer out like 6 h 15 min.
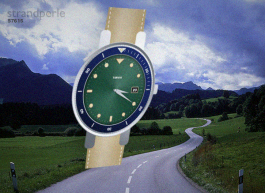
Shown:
3 h 20 min
